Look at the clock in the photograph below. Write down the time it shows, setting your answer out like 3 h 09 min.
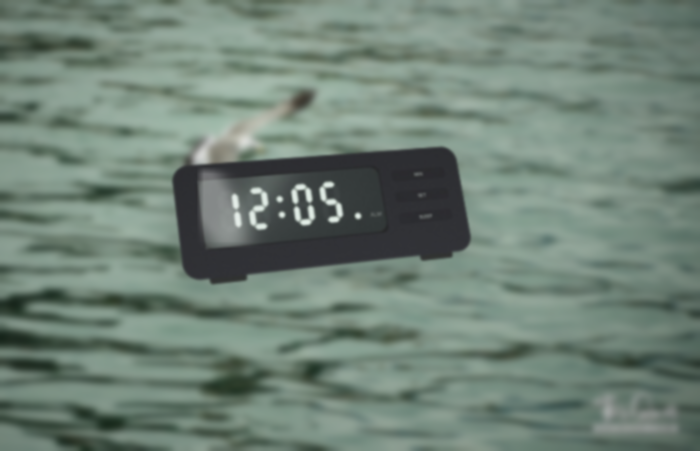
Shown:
12 h 05 min
